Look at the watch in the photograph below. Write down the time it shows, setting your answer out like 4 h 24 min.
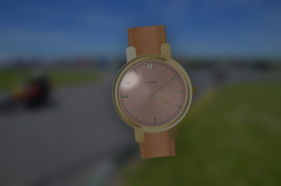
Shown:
4 h 09 min
